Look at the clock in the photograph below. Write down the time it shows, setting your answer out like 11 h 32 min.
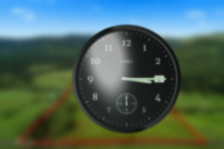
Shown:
3 h 15 min
